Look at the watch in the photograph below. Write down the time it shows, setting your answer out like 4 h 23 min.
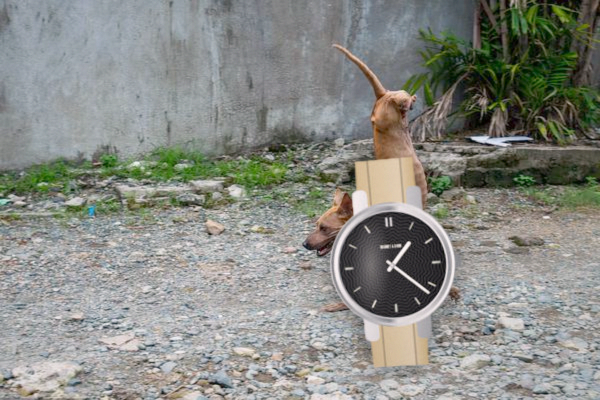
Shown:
1 h 22 min
